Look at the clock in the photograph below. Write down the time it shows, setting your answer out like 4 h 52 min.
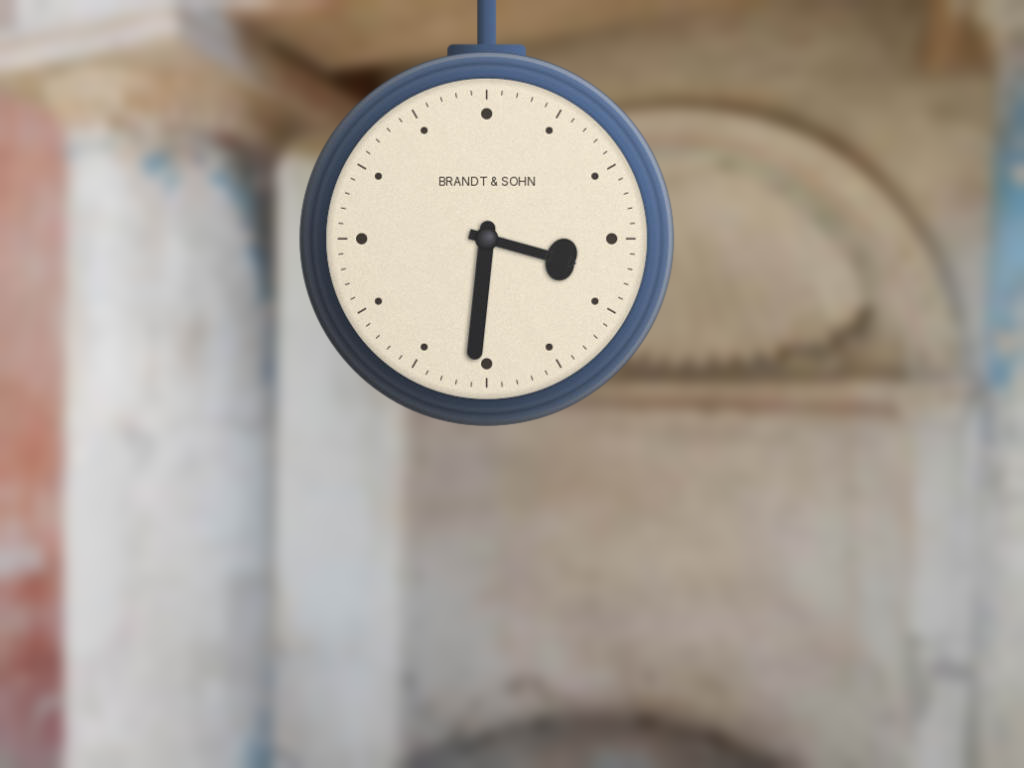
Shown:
3 h 31 min
